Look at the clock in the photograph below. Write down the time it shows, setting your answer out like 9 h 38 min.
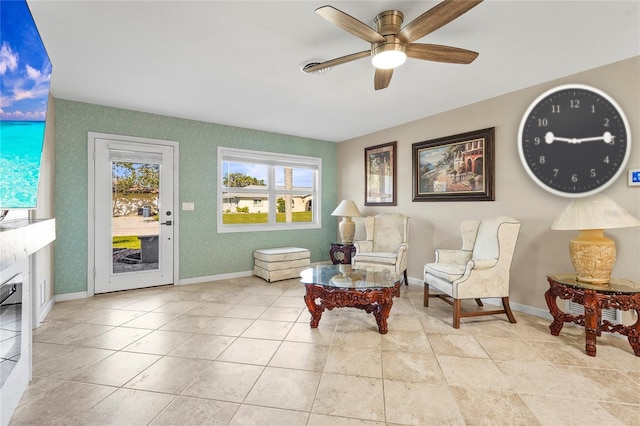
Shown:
9 h 14 min
